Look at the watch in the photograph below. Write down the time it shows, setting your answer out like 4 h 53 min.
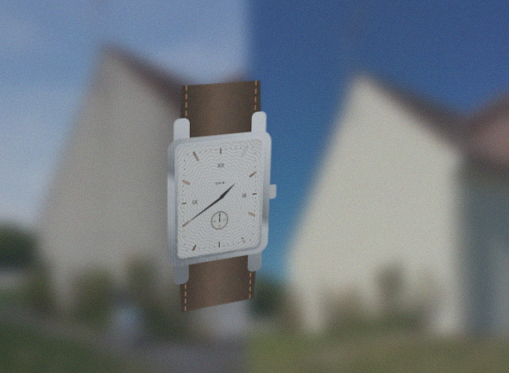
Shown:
1 h 40 min
